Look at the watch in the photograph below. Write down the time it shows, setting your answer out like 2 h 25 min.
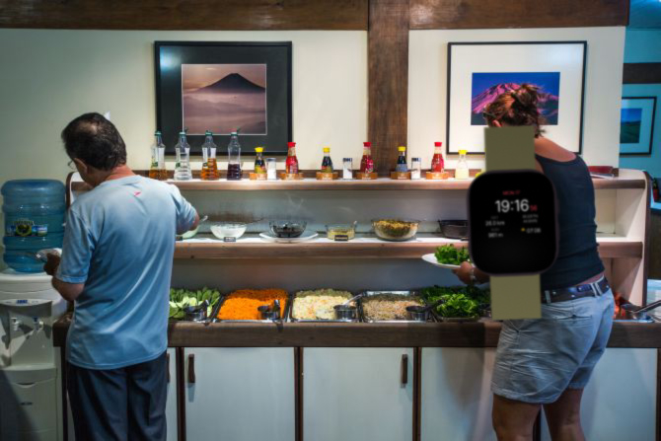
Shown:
19 h 16 min
